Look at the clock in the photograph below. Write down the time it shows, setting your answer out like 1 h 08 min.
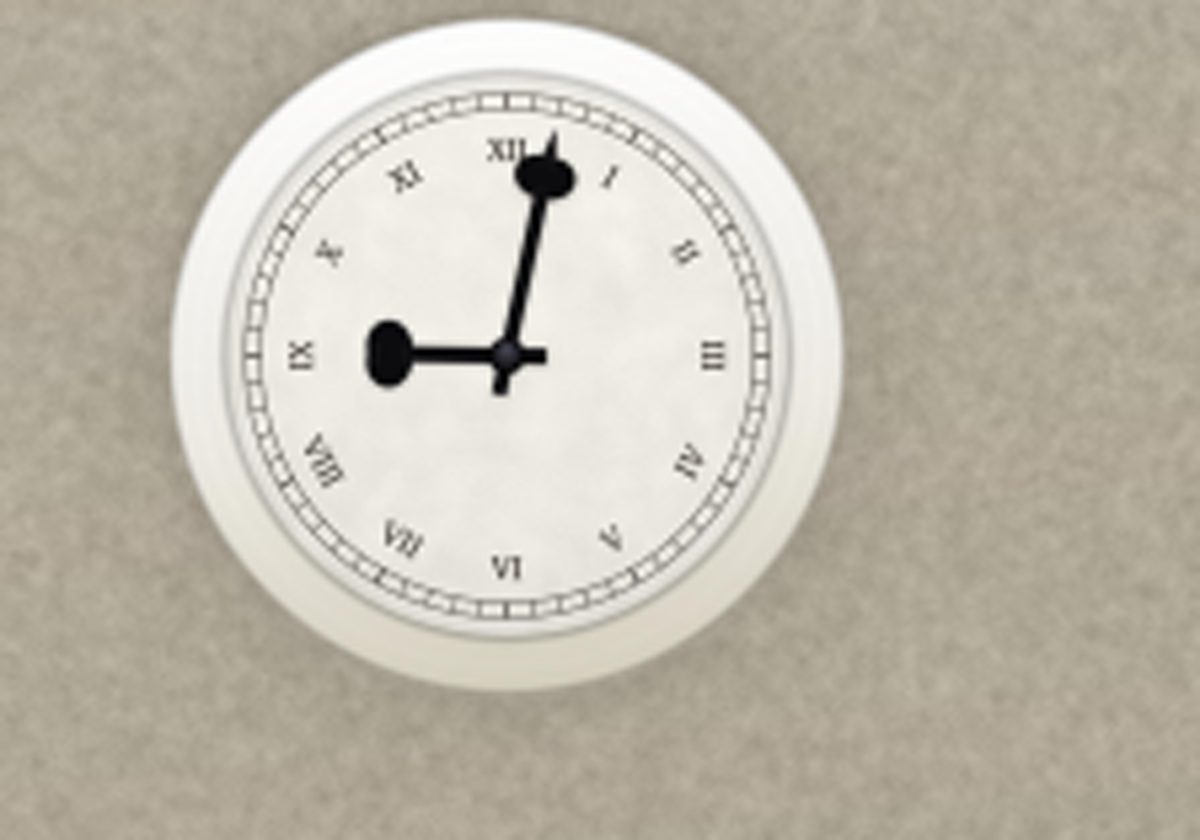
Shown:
9 h 02 min
